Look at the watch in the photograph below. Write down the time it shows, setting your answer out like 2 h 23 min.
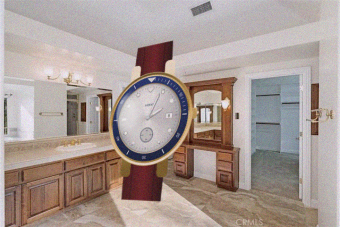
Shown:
2 h 04 min
